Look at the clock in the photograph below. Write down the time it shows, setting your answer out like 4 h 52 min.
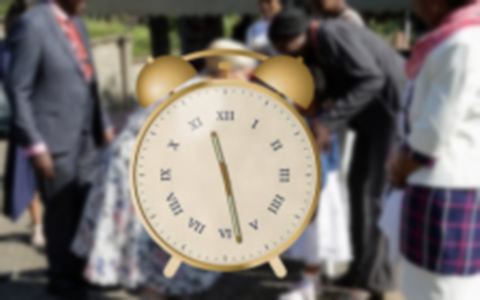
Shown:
11 h 28 min
